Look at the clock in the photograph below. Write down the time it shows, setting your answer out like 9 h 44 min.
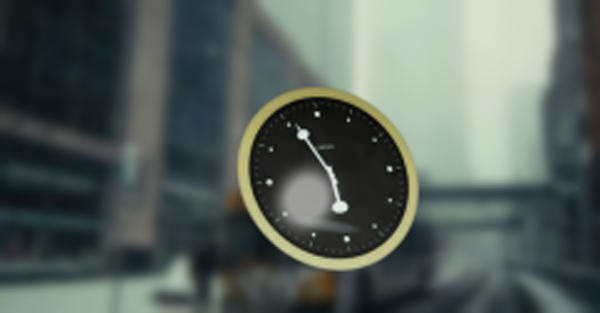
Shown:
5 h 56 min
